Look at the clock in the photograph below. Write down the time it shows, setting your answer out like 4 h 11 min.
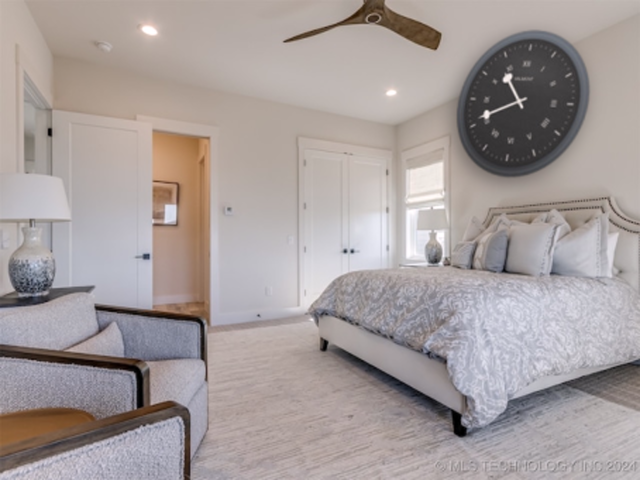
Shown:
10 h 41 min
